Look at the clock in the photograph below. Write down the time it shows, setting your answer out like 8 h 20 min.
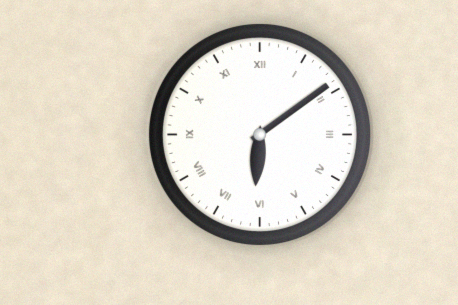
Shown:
6 h 09 min
